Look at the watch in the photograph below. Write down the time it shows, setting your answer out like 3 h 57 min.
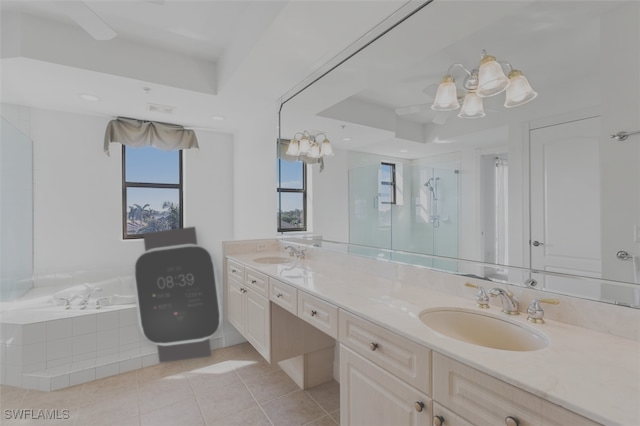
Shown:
8 h 39 min
